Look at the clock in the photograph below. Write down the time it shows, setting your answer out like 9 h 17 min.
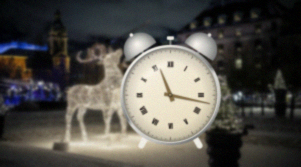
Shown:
11 h 17 min
